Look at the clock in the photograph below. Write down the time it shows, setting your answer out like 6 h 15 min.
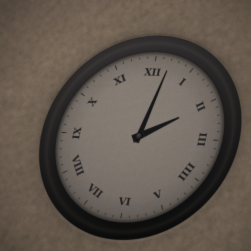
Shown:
2 h 02 min
